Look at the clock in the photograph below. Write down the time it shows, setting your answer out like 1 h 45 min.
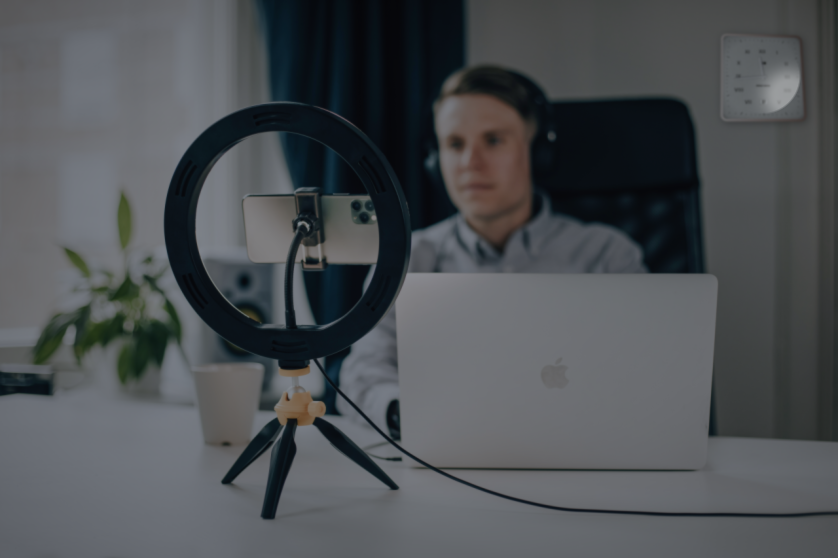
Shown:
11 h 44 min
